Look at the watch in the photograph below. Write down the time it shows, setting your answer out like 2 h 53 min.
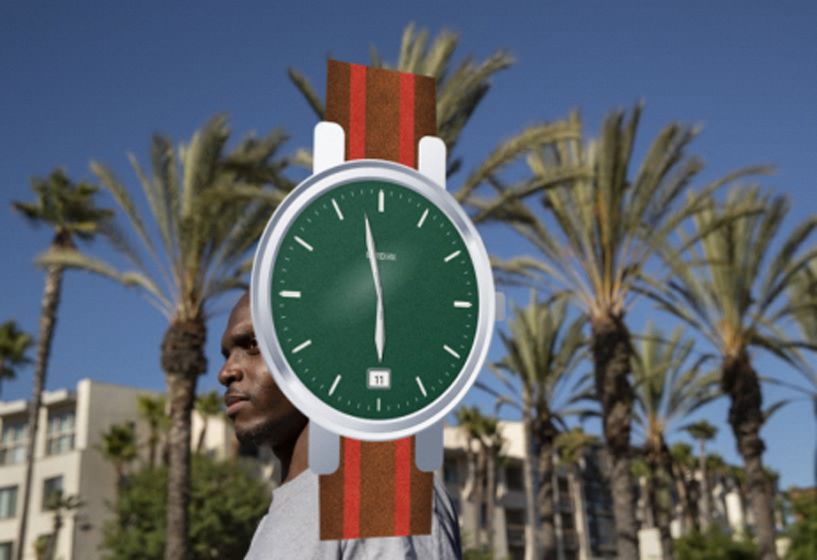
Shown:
5 h 58 min
